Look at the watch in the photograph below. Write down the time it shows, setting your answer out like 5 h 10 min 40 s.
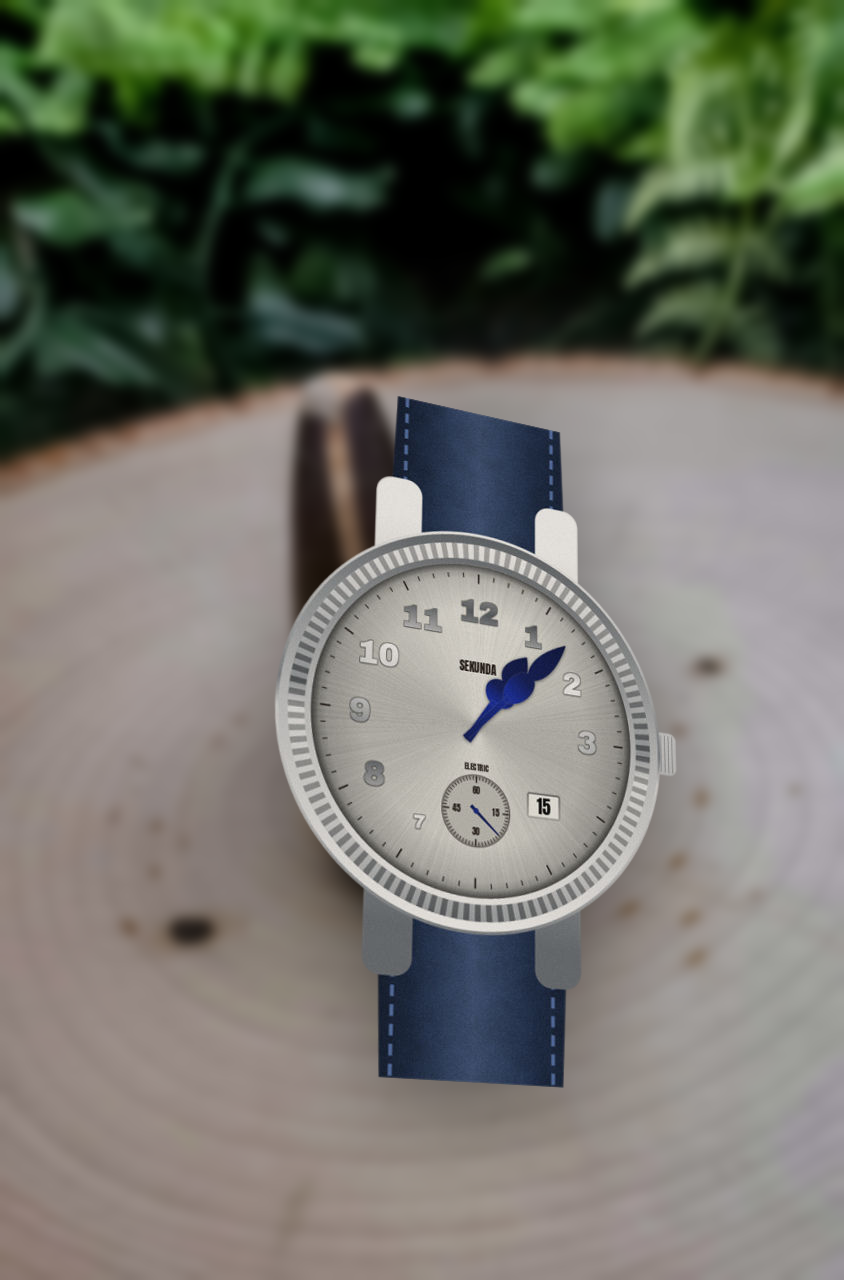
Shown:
1 h 07 min 22 s
